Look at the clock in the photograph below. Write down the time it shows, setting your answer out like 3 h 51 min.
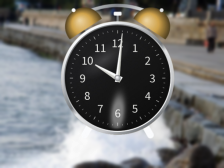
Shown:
10 h 01 min
